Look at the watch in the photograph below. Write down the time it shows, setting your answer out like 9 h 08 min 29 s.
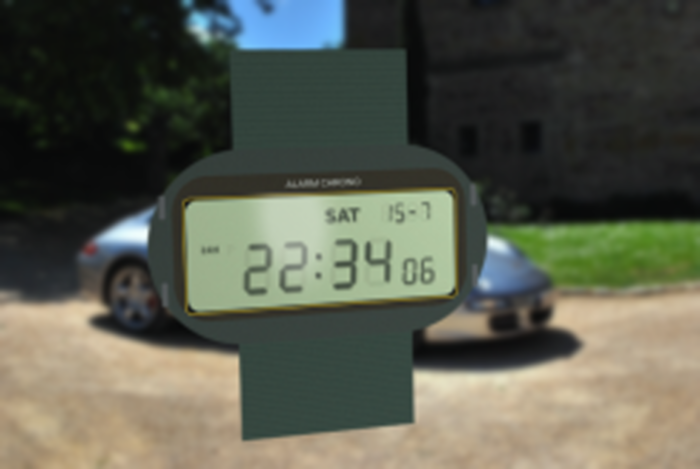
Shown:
22 h 34 min 06 s
